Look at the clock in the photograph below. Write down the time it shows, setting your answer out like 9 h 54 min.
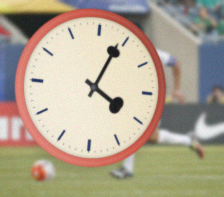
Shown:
4 h 04 min
